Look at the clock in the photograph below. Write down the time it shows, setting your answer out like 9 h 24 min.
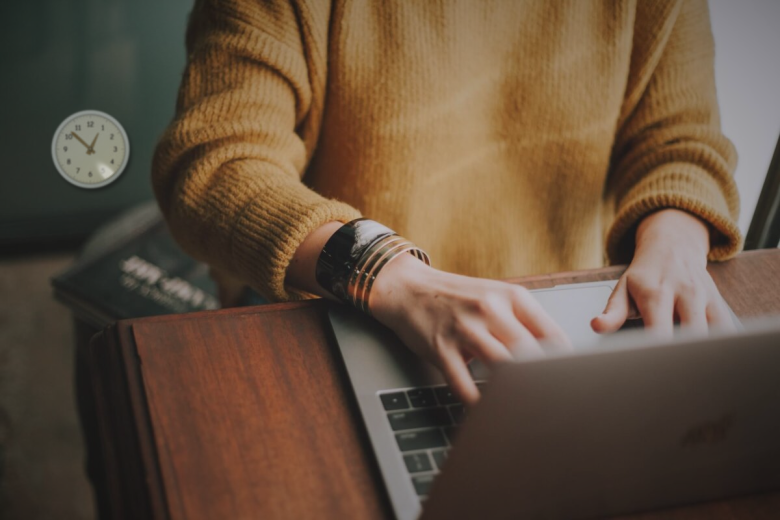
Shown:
12 h 52 min
